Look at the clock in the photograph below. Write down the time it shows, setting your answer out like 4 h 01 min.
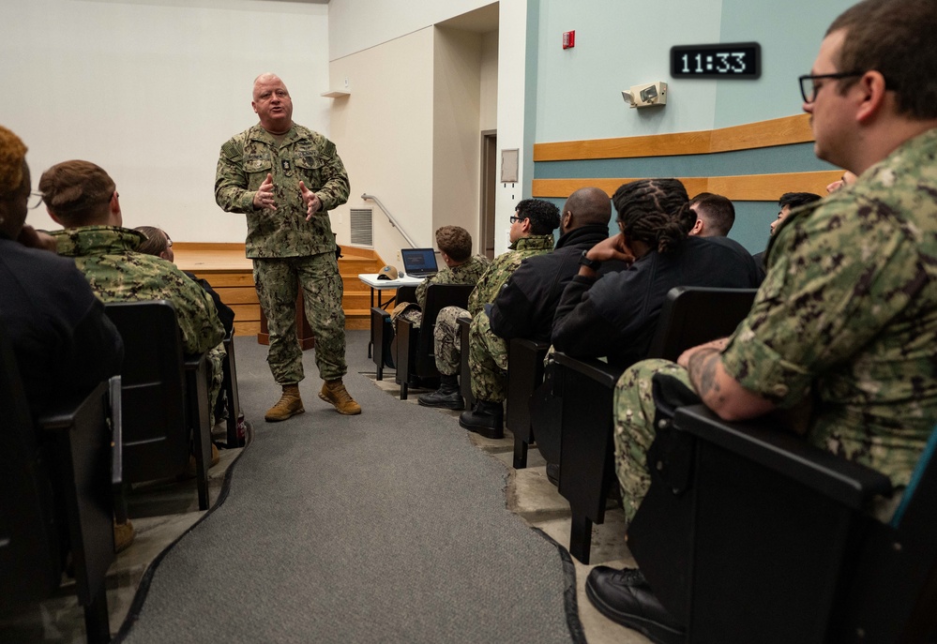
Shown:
11 h 33 min
